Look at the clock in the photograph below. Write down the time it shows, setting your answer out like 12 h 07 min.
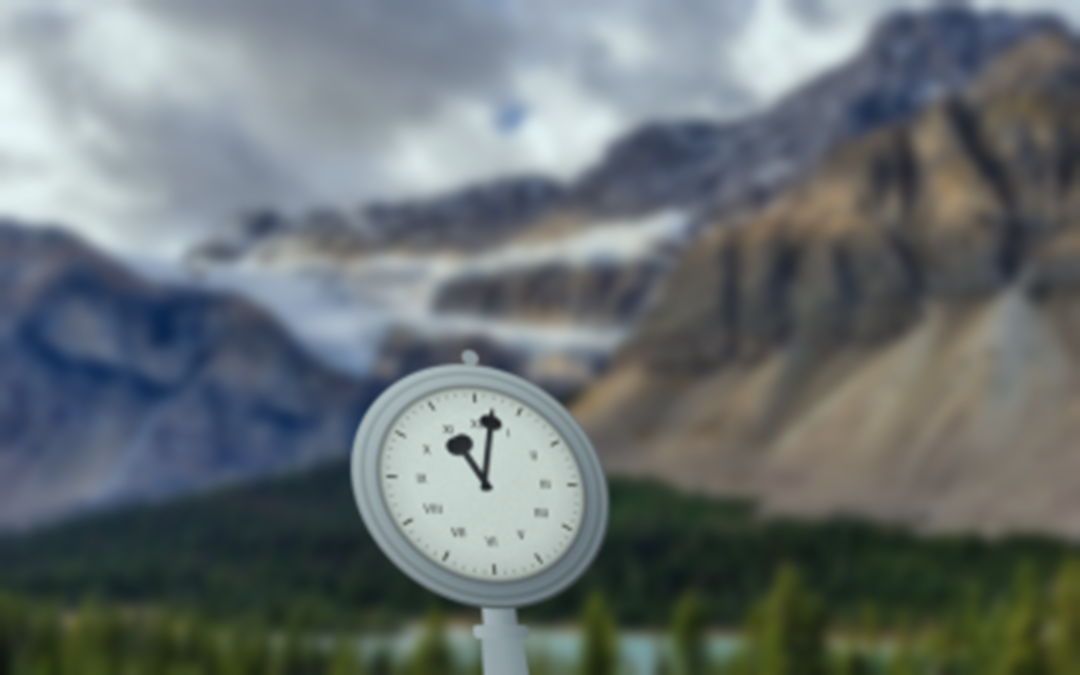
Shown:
11 h 02 min
